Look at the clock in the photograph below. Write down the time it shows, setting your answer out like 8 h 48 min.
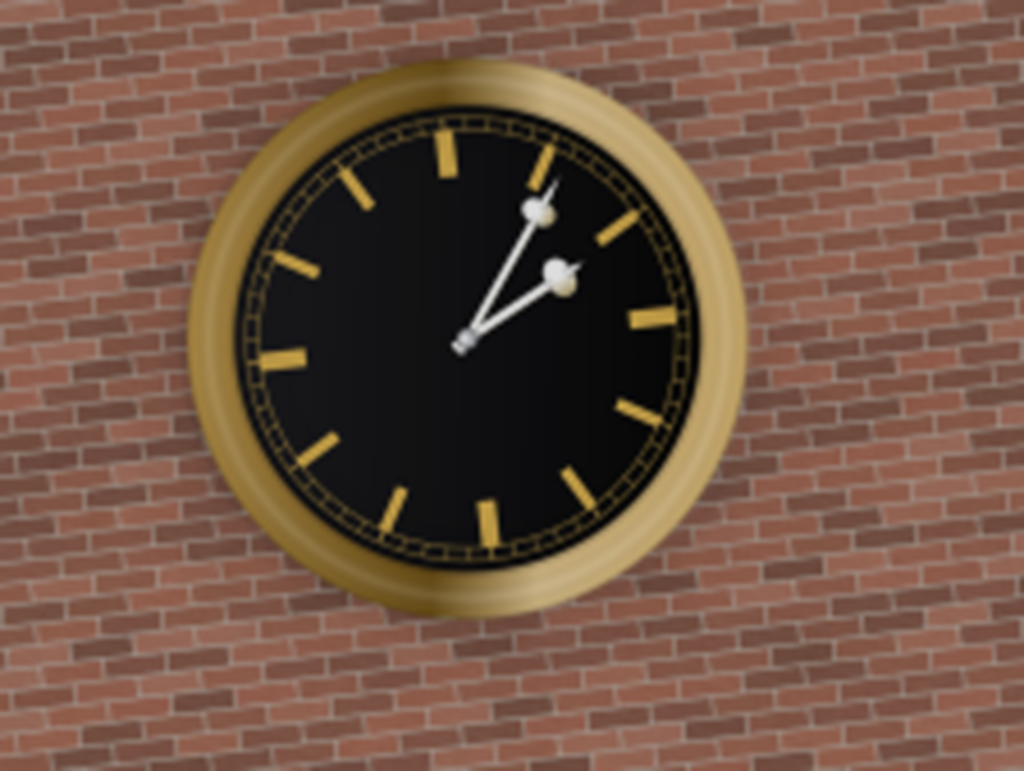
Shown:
2 h 06 min
